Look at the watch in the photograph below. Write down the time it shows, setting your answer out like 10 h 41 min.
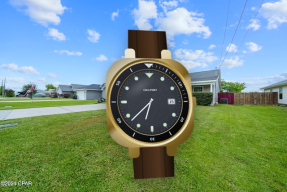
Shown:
6 h 38 min
